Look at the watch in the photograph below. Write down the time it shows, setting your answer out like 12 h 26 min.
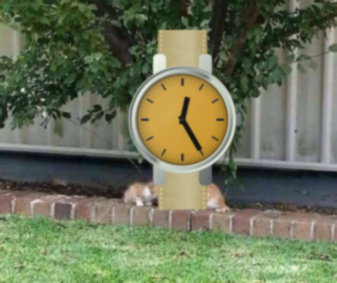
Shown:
12 h 25 min
